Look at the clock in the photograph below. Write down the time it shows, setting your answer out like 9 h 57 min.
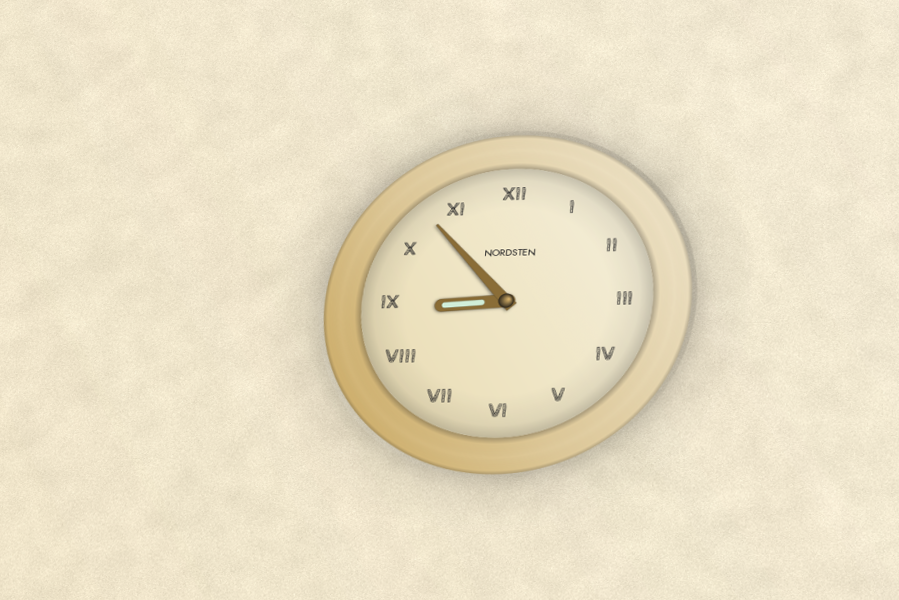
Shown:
8 h 53 min
